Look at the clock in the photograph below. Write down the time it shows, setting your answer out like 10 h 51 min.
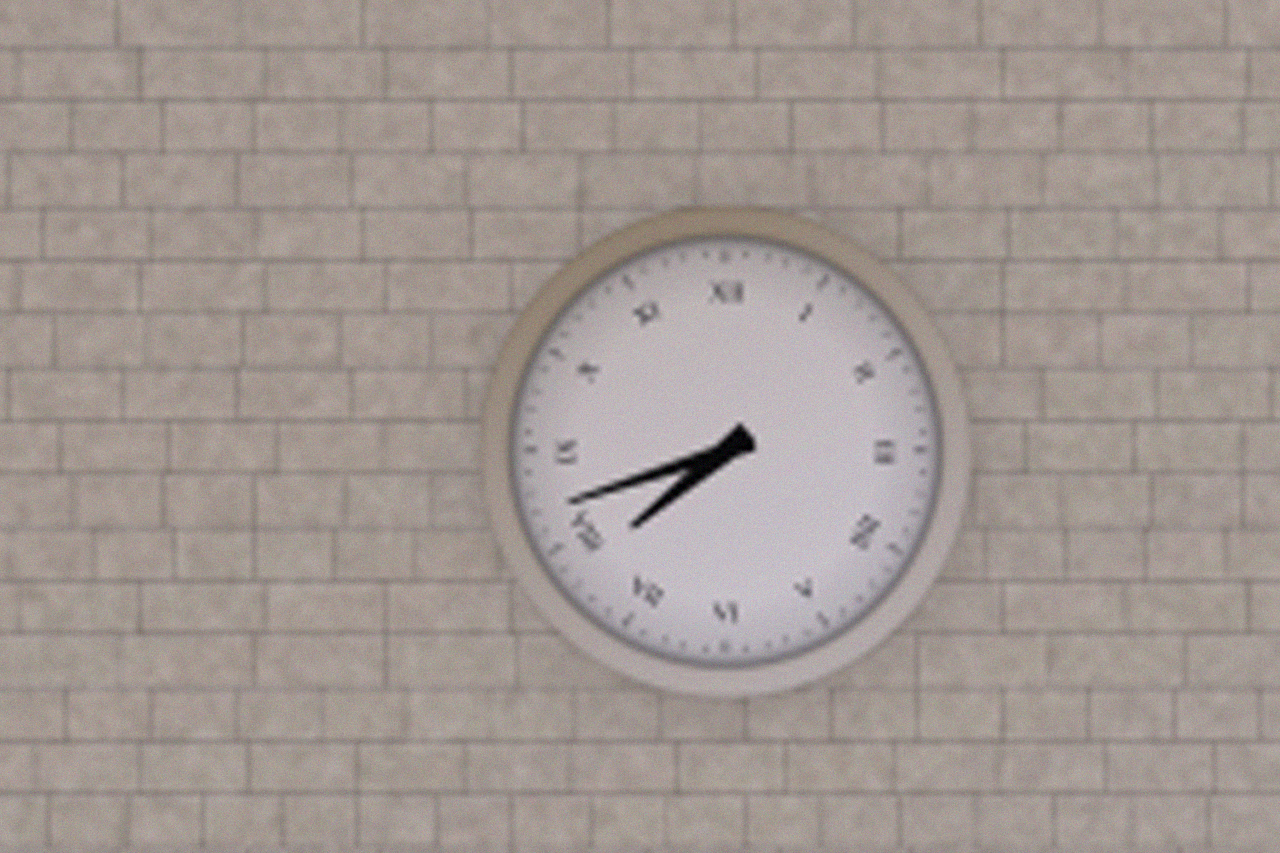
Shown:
7 h 42 min
